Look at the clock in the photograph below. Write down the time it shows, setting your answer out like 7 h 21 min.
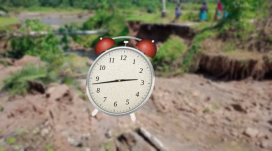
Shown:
2 h 43 min
